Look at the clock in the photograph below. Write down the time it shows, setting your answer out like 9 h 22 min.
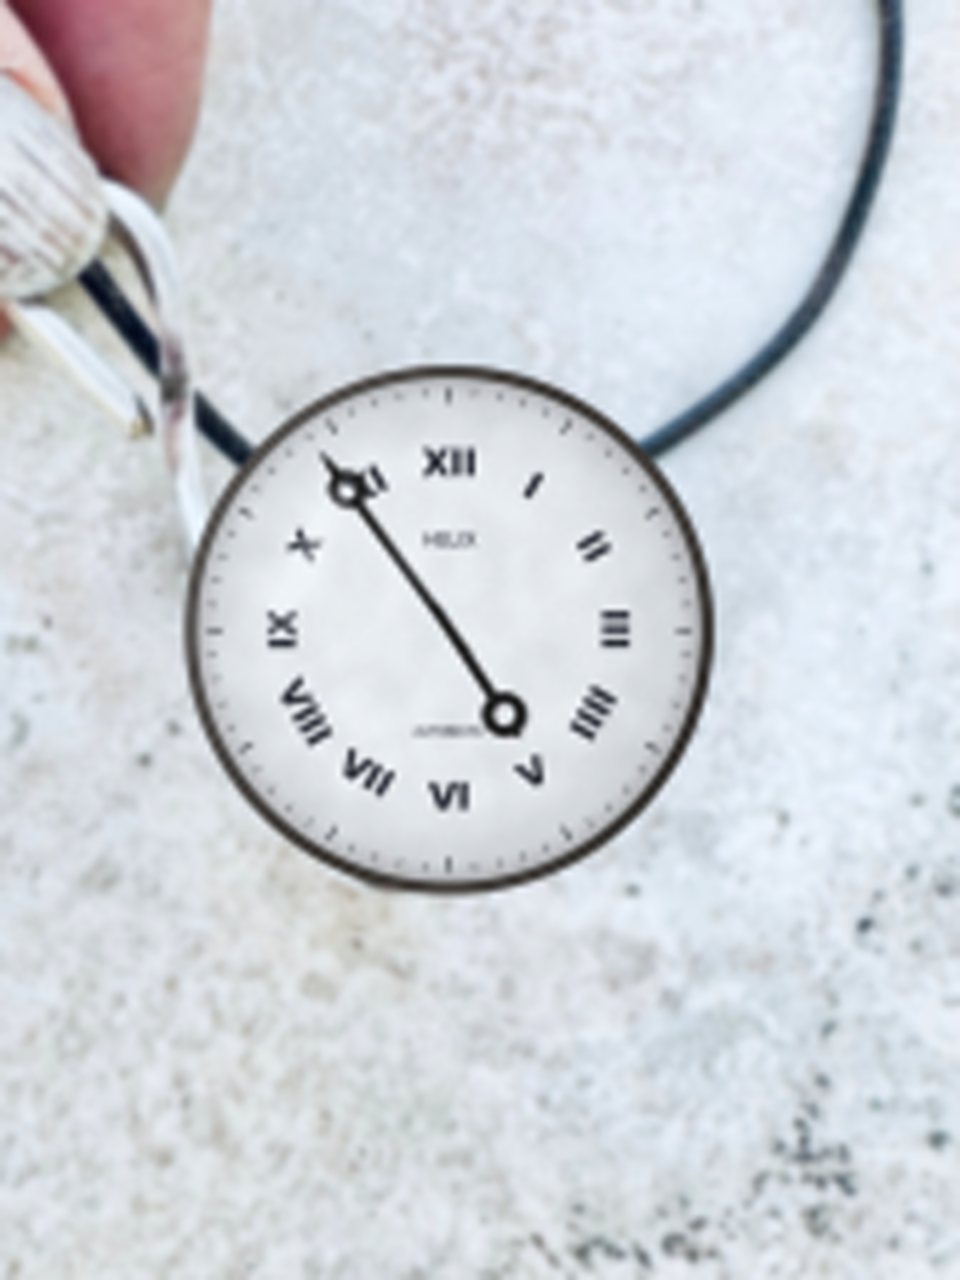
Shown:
4 h 54 min
